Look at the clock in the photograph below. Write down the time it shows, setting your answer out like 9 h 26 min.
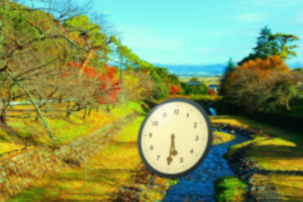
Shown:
5 h 30 min
